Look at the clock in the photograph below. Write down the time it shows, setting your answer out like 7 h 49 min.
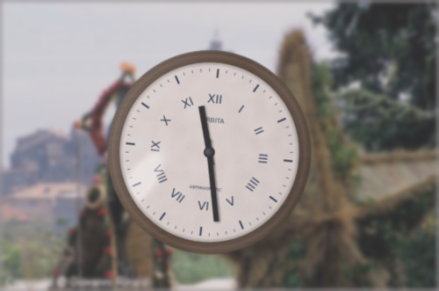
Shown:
11 h 28 min
